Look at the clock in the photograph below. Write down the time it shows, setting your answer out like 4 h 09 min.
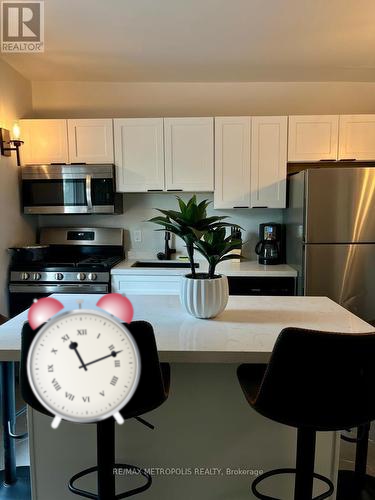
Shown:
11 h 12 min
